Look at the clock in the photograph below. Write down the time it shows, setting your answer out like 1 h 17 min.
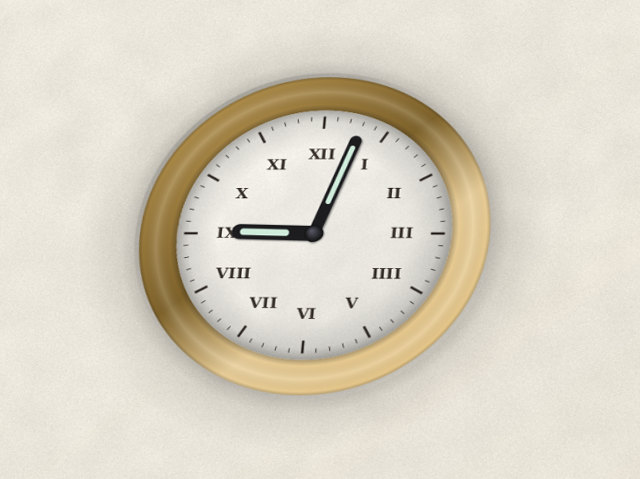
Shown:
9 h 03 min
